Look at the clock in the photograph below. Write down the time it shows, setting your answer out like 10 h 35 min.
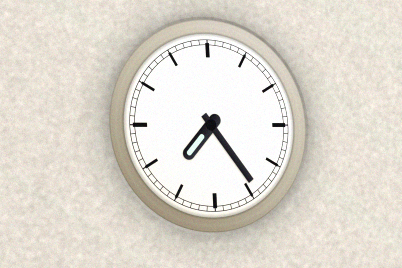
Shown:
7 h 24 min
